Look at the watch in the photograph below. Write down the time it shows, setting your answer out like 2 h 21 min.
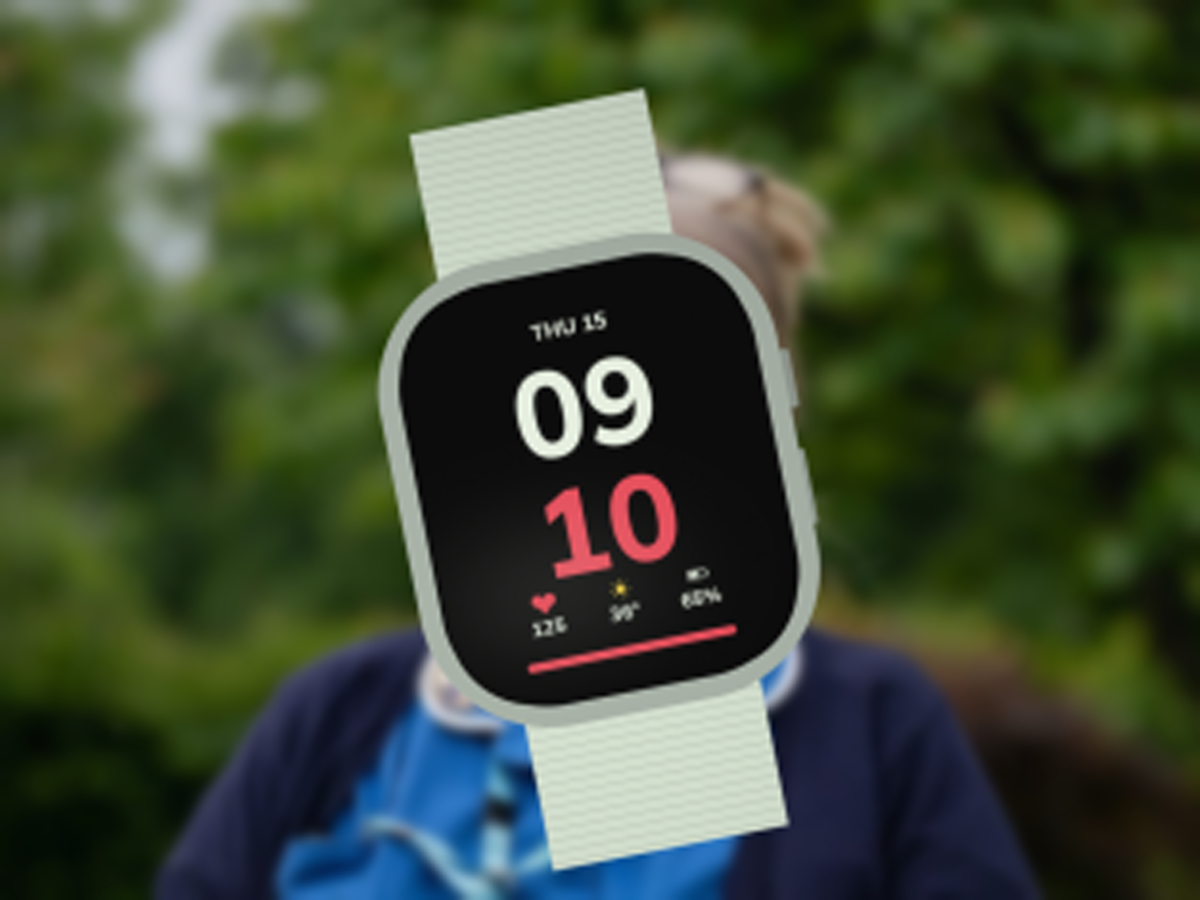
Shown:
9 h 10 min
